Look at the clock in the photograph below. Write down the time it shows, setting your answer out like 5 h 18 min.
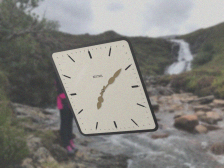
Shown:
7 h 09 min
